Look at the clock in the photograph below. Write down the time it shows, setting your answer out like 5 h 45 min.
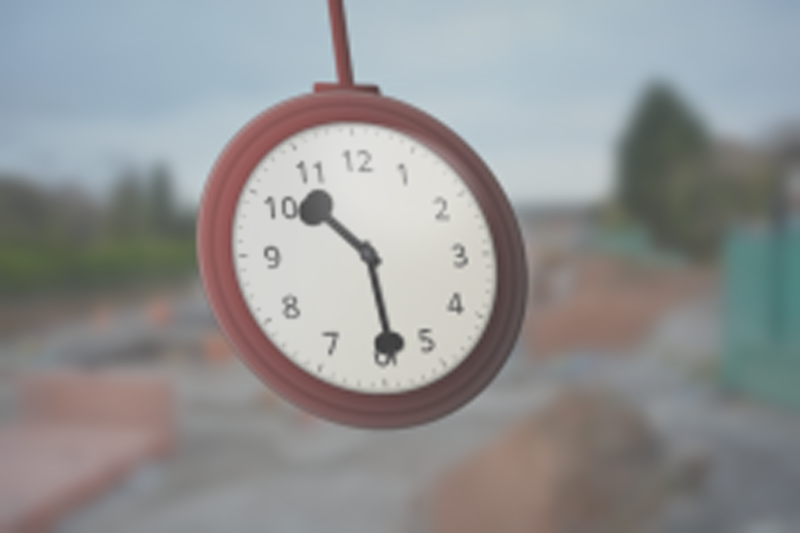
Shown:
10 h 29 min
